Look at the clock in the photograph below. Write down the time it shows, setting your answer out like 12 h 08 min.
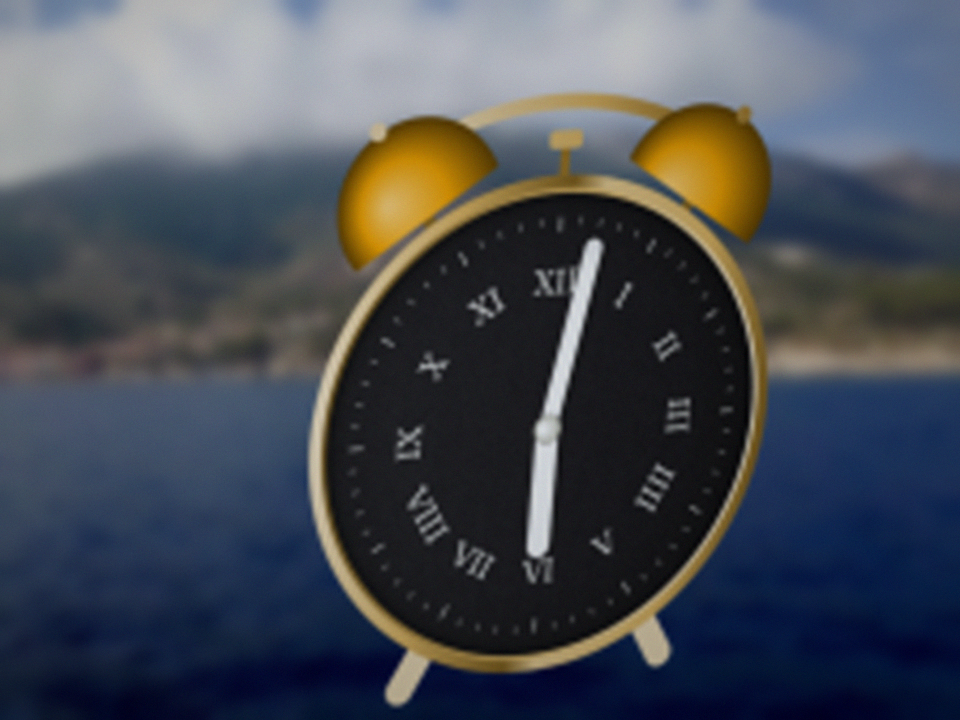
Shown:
6 h 02 min
